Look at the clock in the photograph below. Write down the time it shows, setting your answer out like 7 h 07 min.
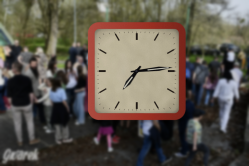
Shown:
7 h 14 min
